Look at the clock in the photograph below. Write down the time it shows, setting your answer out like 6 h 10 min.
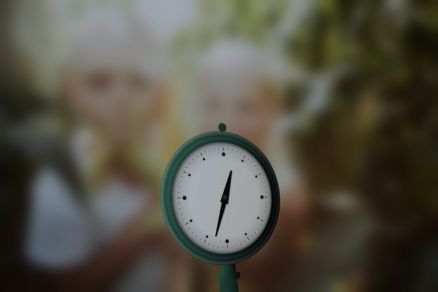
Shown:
12 h 33 min
